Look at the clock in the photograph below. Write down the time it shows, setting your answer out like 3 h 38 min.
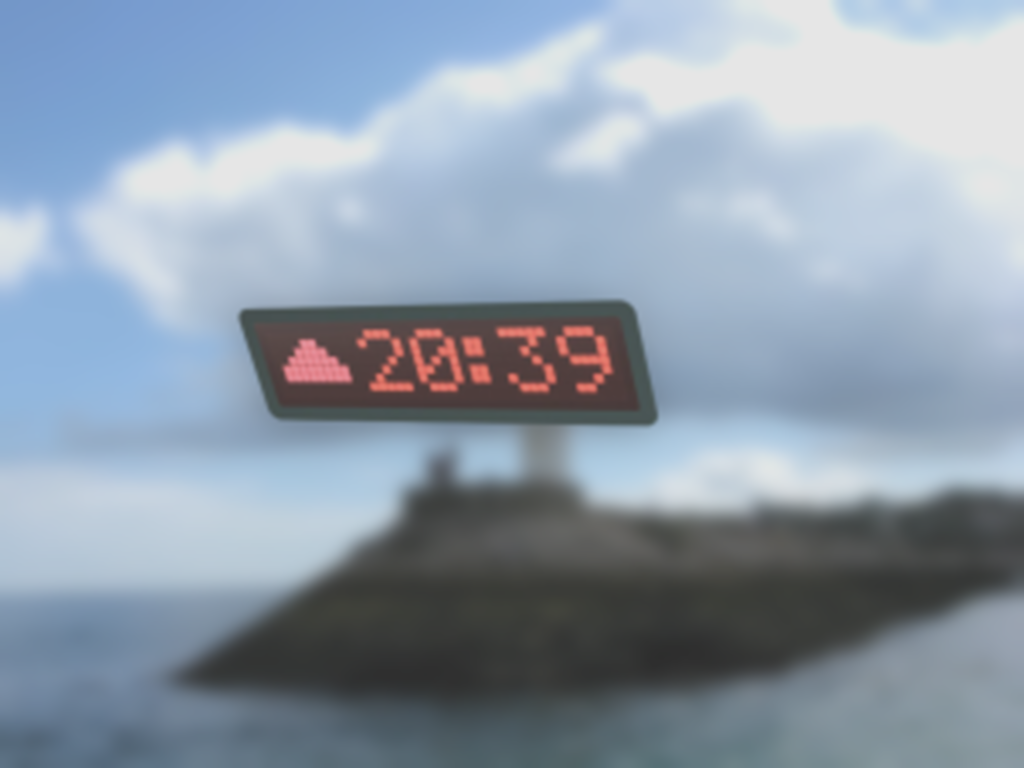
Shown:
20 h 39 min
